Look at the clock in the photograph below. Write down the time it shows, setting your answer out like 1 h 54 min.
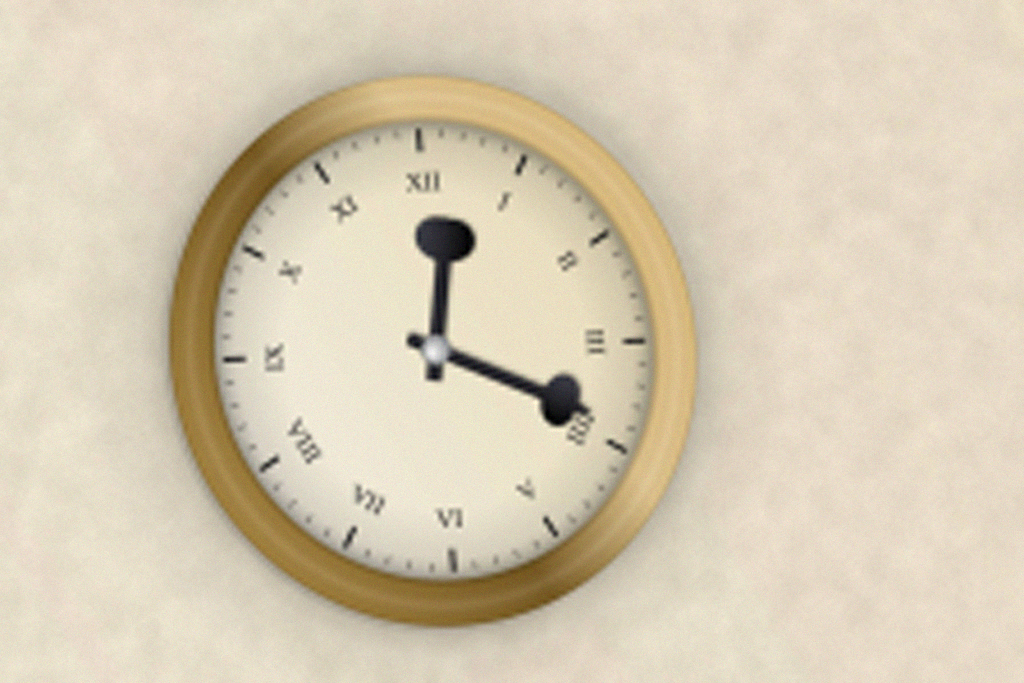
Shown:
12 h 19 min
